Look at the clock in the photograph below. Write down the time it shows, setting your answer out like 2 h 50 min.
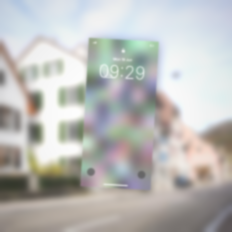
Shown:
9 h 29 min
